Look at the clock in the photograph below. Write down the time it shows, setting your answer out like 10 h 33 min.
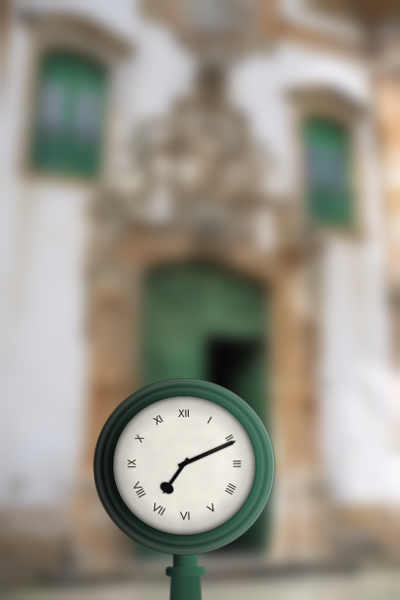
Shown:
7 h 11 min
